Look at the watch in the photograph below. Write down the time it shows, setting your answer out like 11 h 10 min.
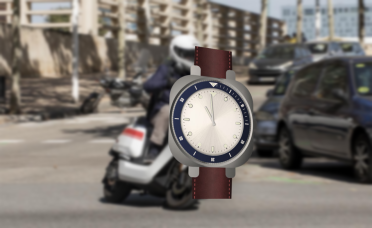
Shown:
10 h 59 min
